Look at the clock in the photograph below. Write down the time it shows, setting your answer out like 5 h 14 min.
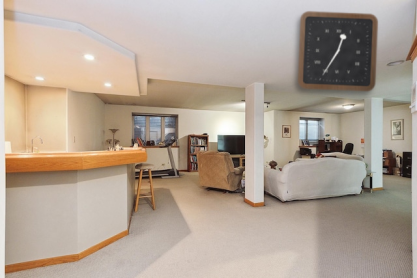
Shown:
12 h 35 min
